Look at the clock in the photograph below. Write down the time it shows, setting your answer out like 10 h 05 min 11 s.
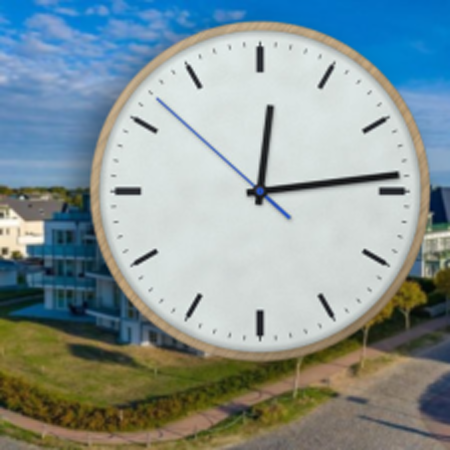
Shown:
12 h 13 min 52 s
